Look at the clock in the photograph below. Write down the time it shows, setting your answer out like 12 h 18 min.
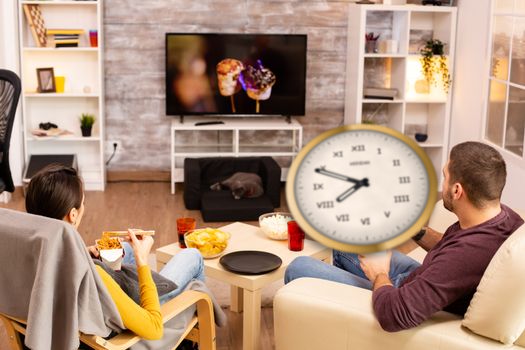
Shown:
7 h 49 min
